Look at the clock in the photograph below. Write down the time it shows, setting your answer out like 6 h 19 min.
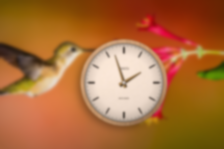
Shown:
1 h 57 min
